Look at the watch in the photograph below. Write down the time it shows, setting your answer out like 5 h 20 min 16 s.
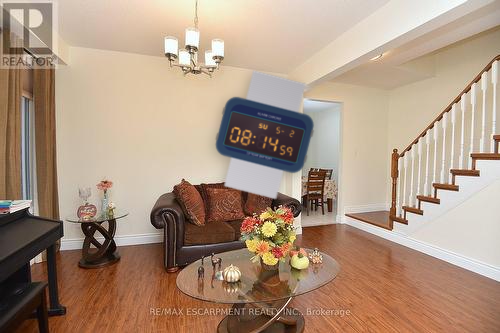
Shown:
8 h 14 min 59 s
